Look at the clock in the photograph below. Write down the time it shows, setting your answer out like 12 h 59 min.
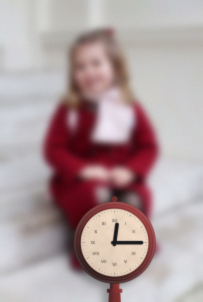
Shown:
12 h 15 min
